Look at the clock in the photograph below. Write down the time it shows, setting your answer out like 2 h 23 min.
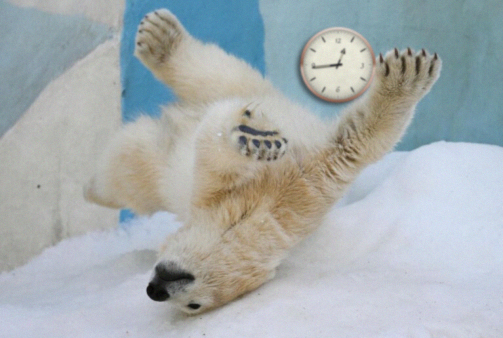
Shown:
12 h 44 min
